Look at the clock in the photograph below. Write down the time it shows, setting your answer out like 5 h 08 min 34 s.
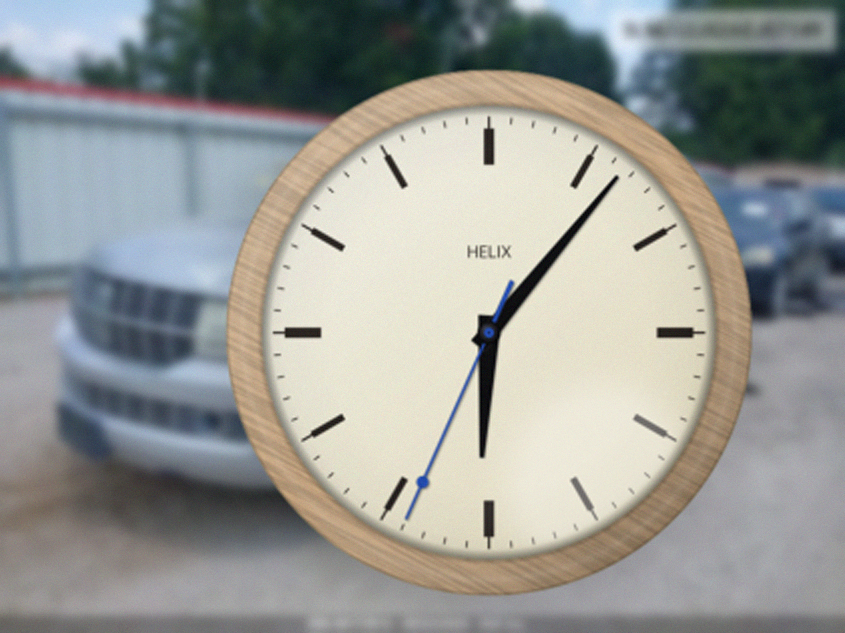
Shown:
6 h 06 min 34 s
